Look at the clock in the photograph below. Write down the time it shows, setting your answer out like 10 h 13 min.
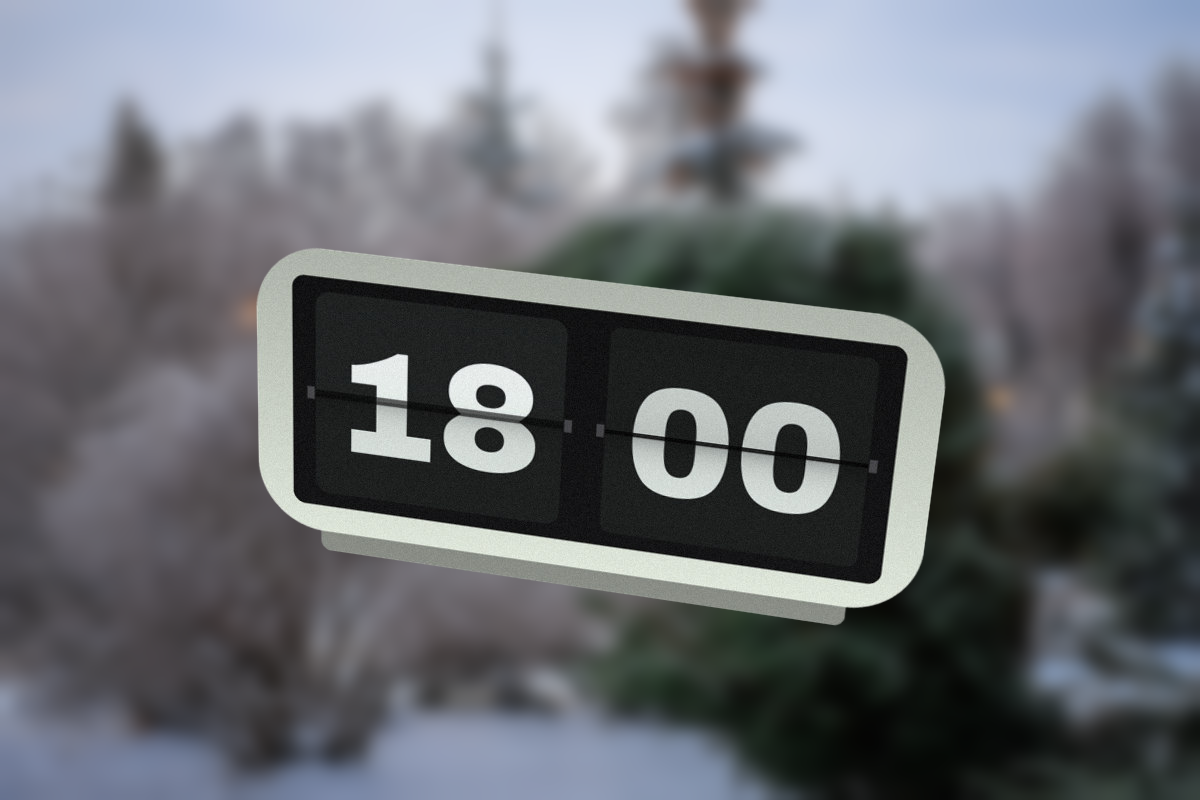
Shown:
18 h 00 min
